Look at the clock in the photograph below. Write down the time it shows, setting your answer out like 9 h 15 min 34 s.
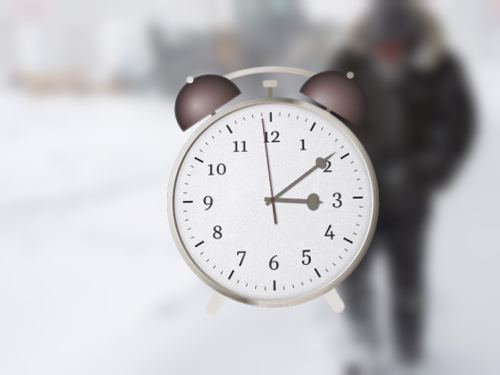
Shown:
3 h 08 min 59 s
